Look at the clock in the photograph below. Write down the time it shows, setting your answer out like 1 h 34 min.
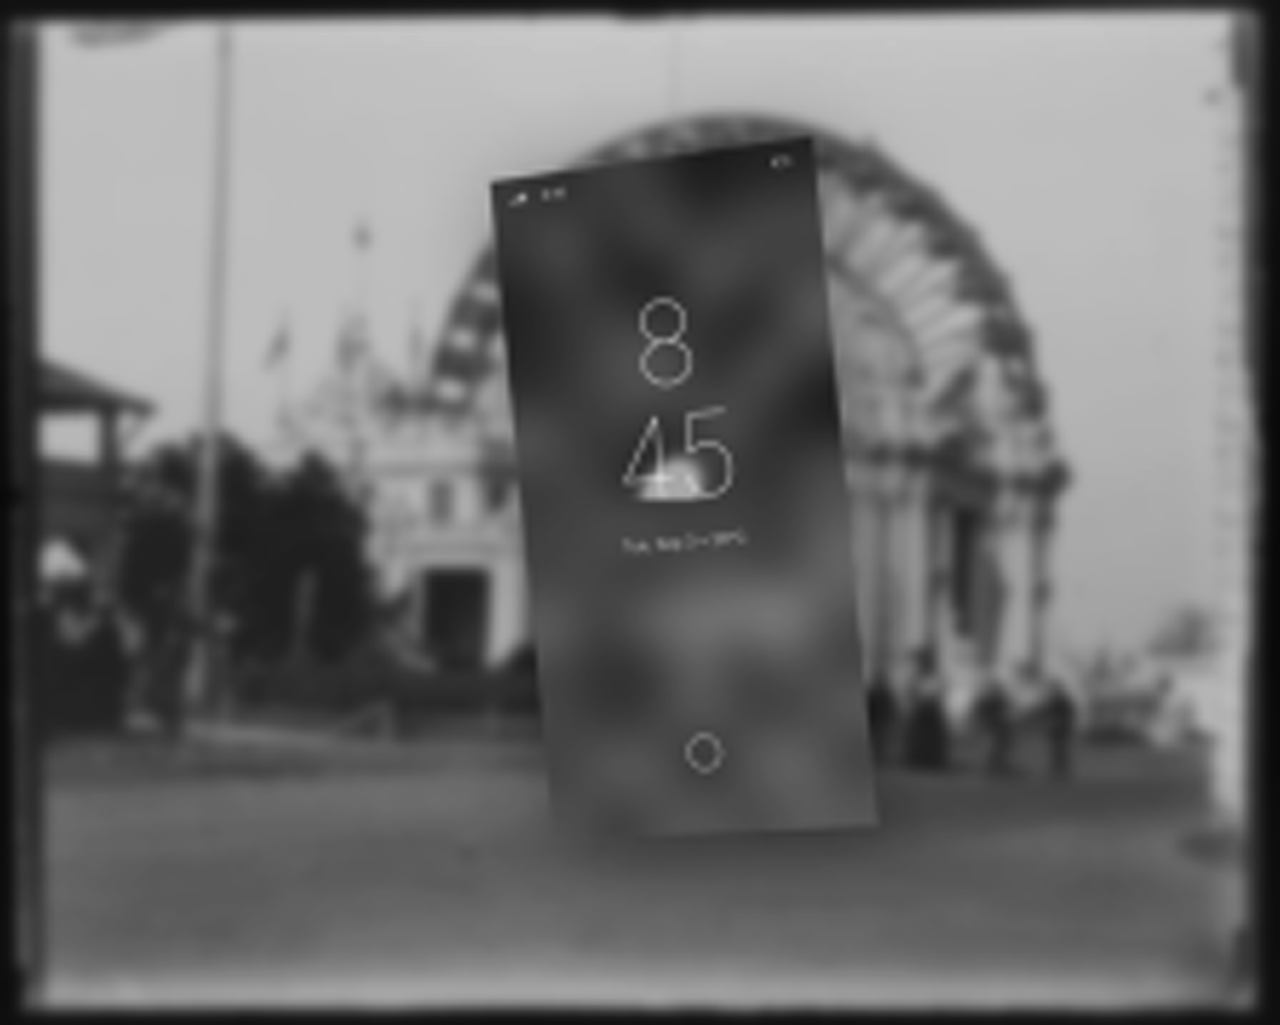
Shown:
8 h 45 min
